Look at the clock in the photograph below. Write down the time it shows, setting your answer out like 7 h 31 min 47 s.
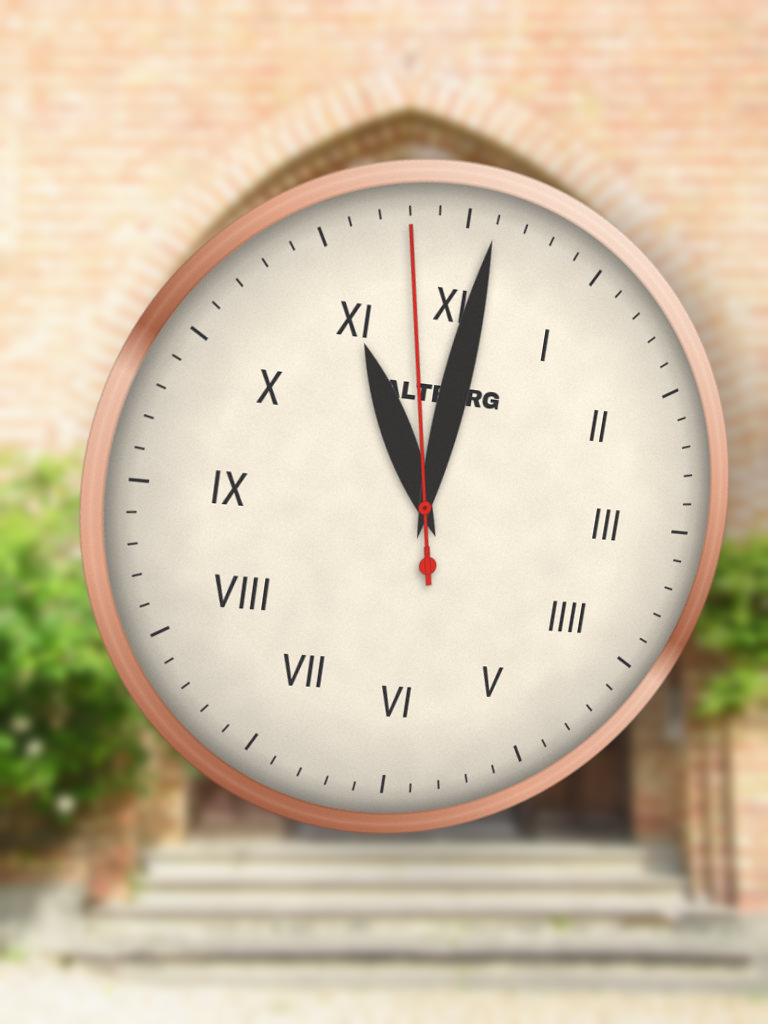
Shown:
11 h 00 min 58 s
